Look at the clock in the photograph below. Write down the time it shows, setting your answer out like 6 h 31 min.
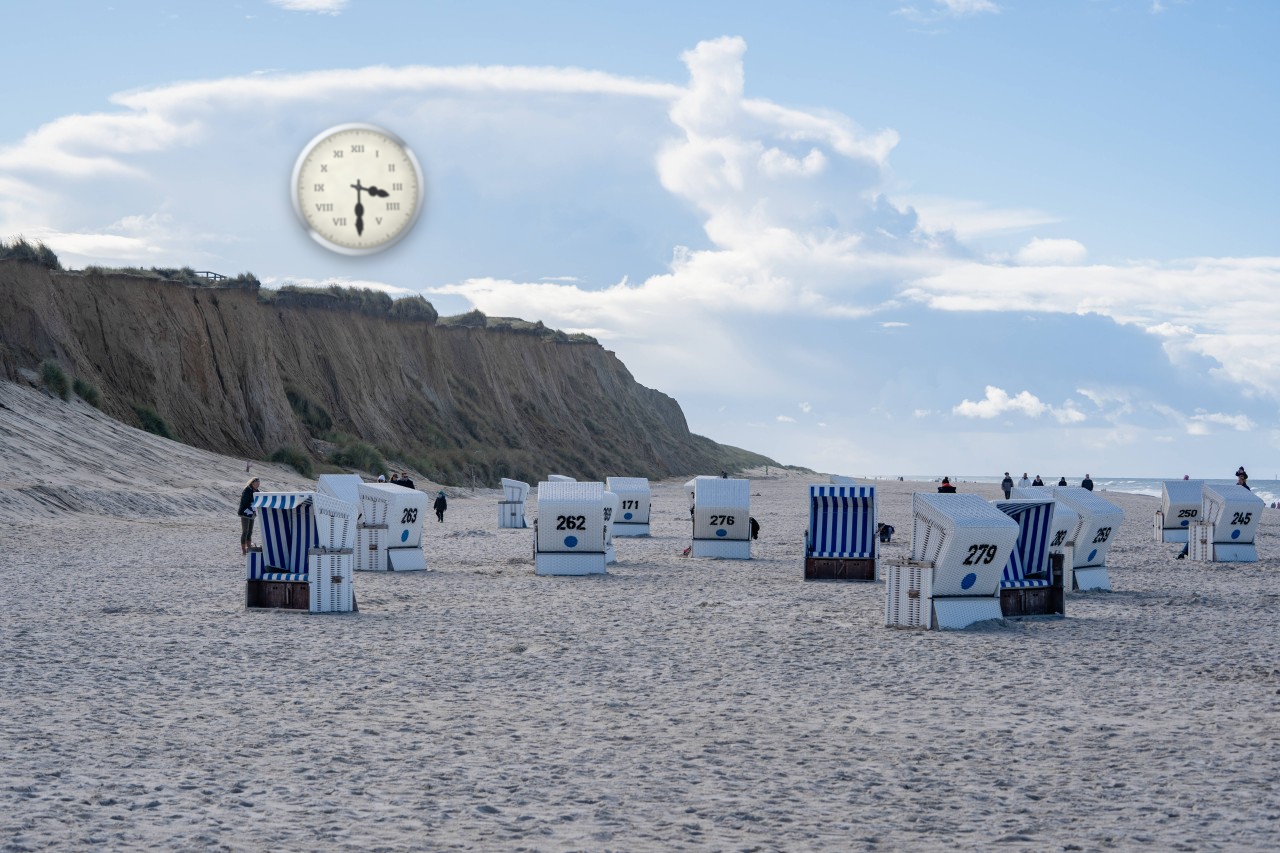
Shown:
3 h 30 min
